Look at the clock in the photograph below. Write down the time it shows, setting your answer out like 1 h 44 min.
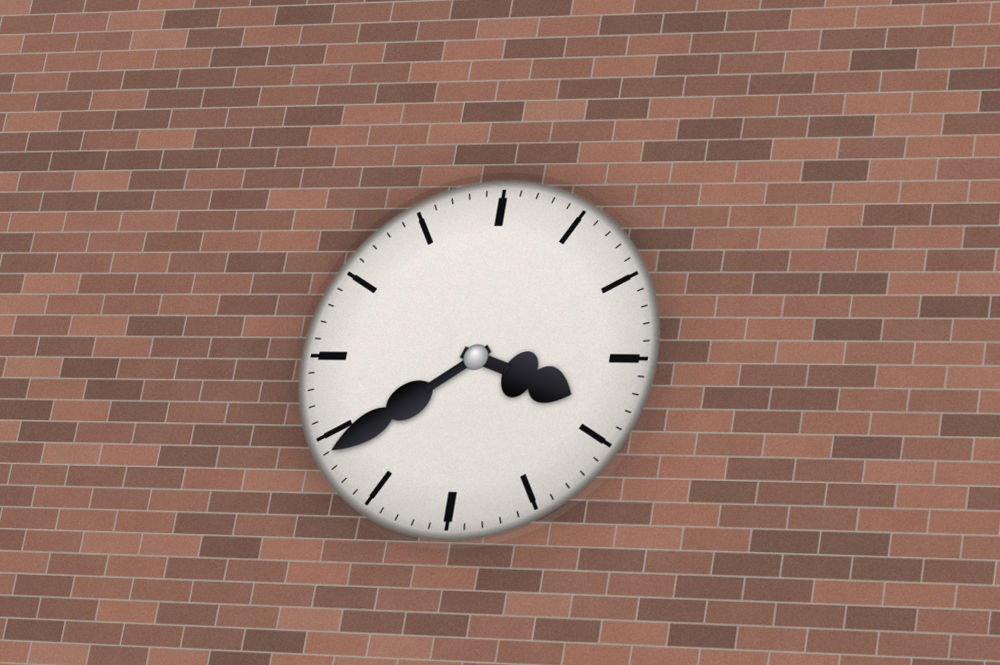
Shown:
3 h 39 min
